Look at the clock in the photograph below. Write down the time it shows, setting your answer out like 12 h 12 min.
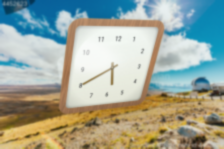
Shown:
5 h 40 min
